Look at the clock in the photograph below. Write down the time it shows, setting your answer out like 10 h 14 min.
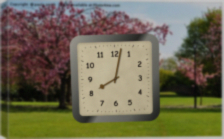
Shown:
8 h 02 min
